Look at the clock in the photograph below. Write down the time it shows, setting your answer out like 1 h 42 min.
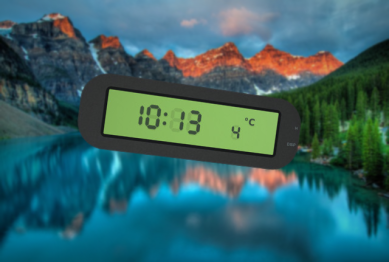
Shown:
10 h 13 min
